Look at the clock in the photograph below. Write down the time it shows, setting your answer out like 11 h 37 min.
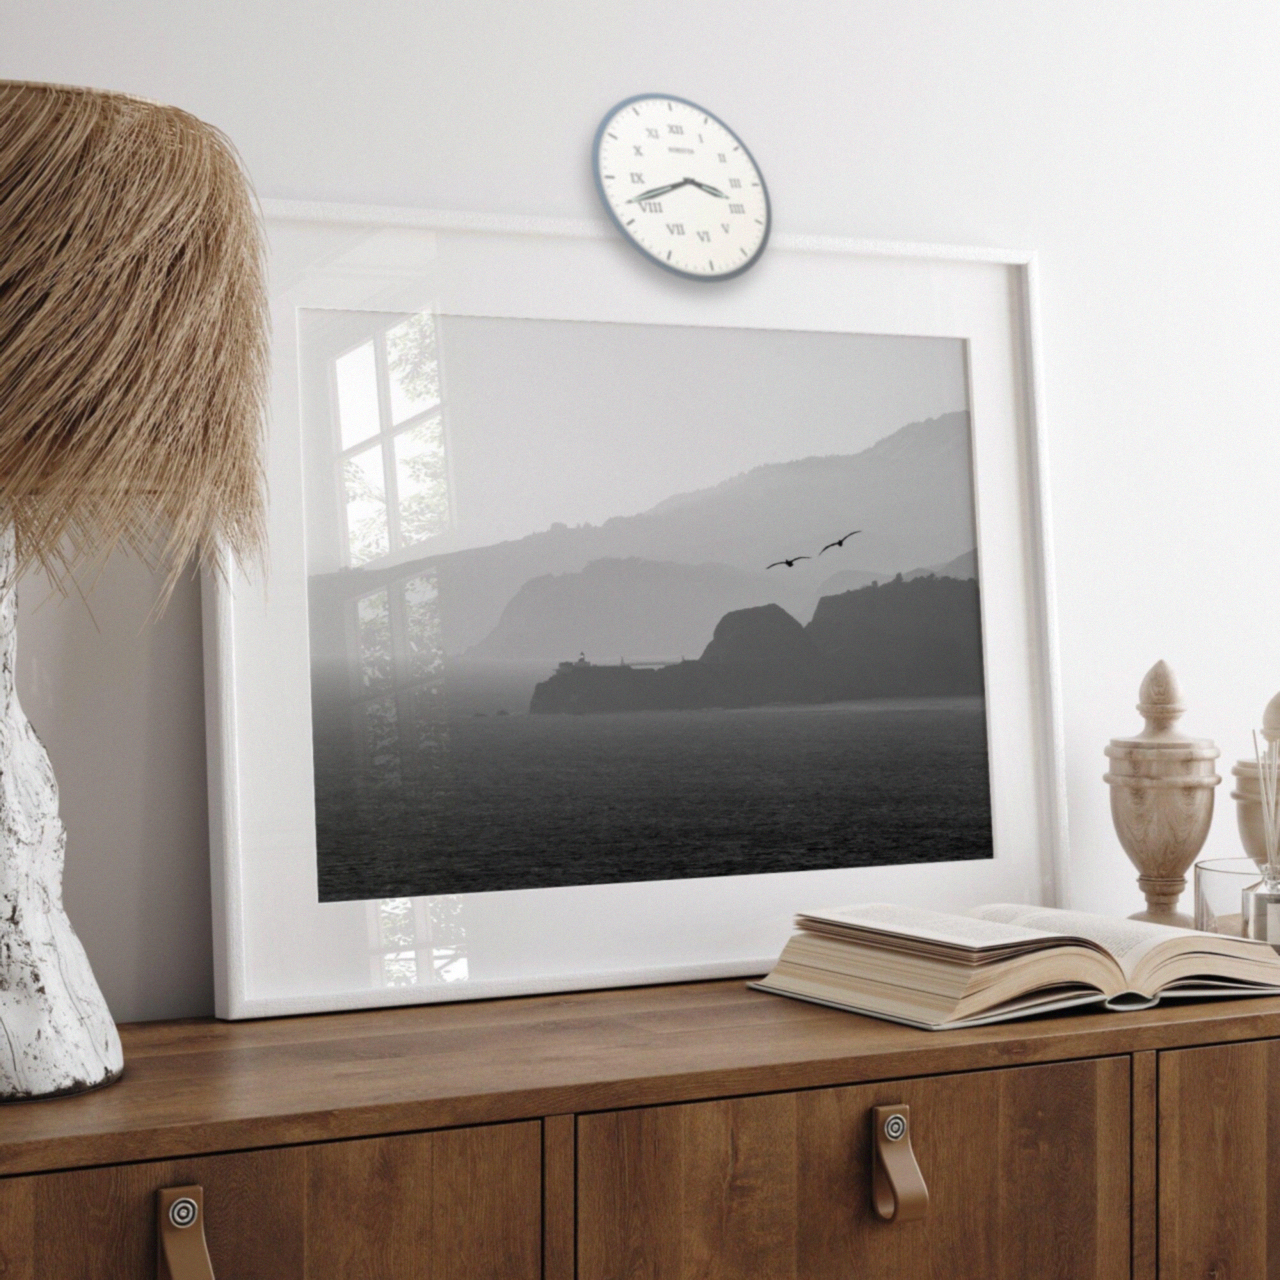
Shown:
3 h 42 min
